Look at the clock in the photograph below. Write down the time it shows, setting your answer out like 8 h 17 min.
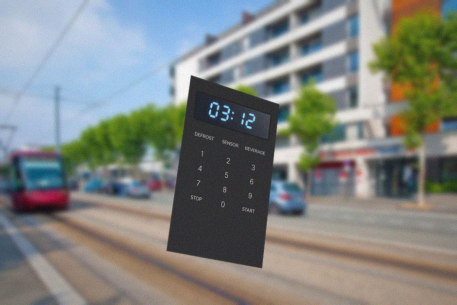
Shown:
3 h 12 min
